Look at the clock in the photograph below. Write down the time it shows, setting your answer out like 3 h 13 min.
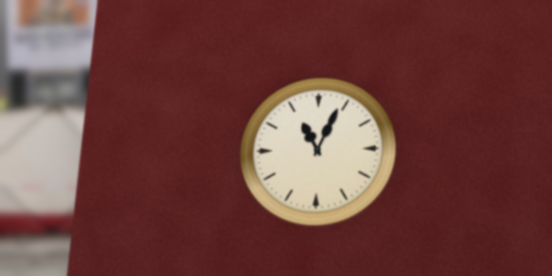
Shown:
11 h 04 min
